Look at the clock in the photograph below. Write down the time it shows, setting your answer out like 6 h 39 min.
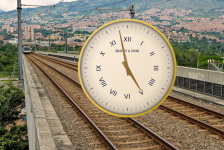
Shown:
4 h 58 min
